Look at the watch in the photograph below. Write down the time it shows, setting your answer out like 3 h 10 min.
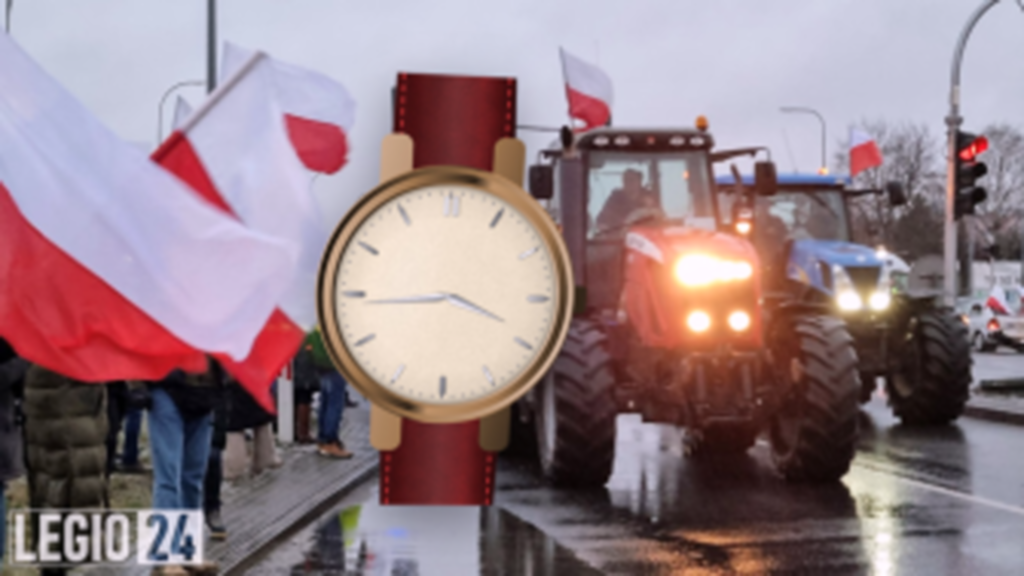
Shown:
3 h 44 min
